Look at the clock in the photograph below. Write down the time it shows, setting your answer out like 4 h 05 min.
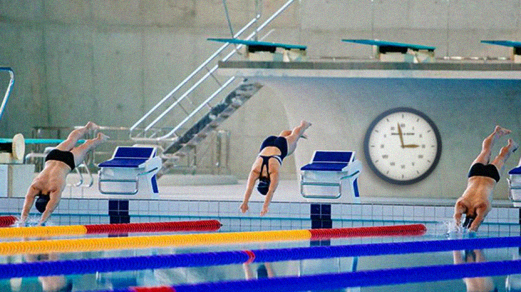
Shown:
2 h 58 min
